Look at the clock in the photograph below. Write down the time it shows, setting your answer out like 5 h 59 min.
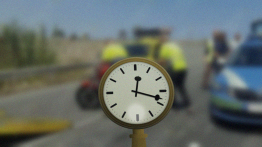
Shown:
12 h 18 min
